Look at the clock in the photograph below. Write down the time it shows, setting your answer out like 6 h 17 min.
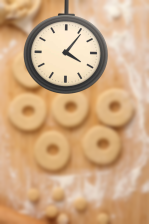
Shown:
4 h 06 min
